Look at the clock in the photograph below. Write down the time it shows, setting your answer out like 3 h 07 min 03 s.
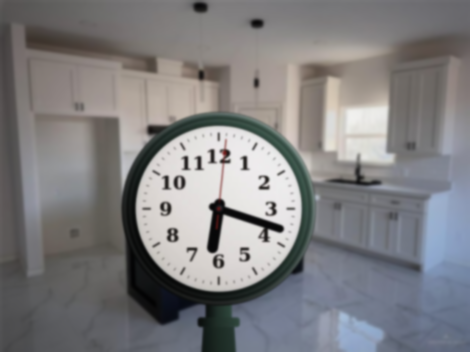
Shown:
6 h 18 min 01 s
